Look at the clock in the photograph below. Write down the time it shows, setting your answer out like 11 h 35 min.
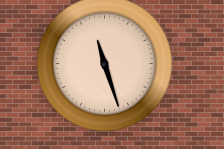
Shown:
11 h 27 min
